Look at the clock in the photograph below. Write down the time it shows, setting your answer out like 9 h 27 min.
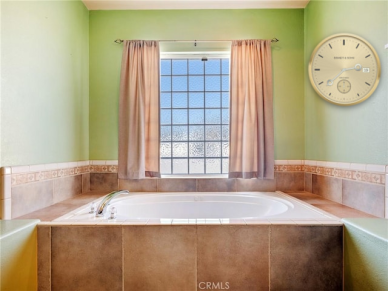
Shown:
2 h 38 min
